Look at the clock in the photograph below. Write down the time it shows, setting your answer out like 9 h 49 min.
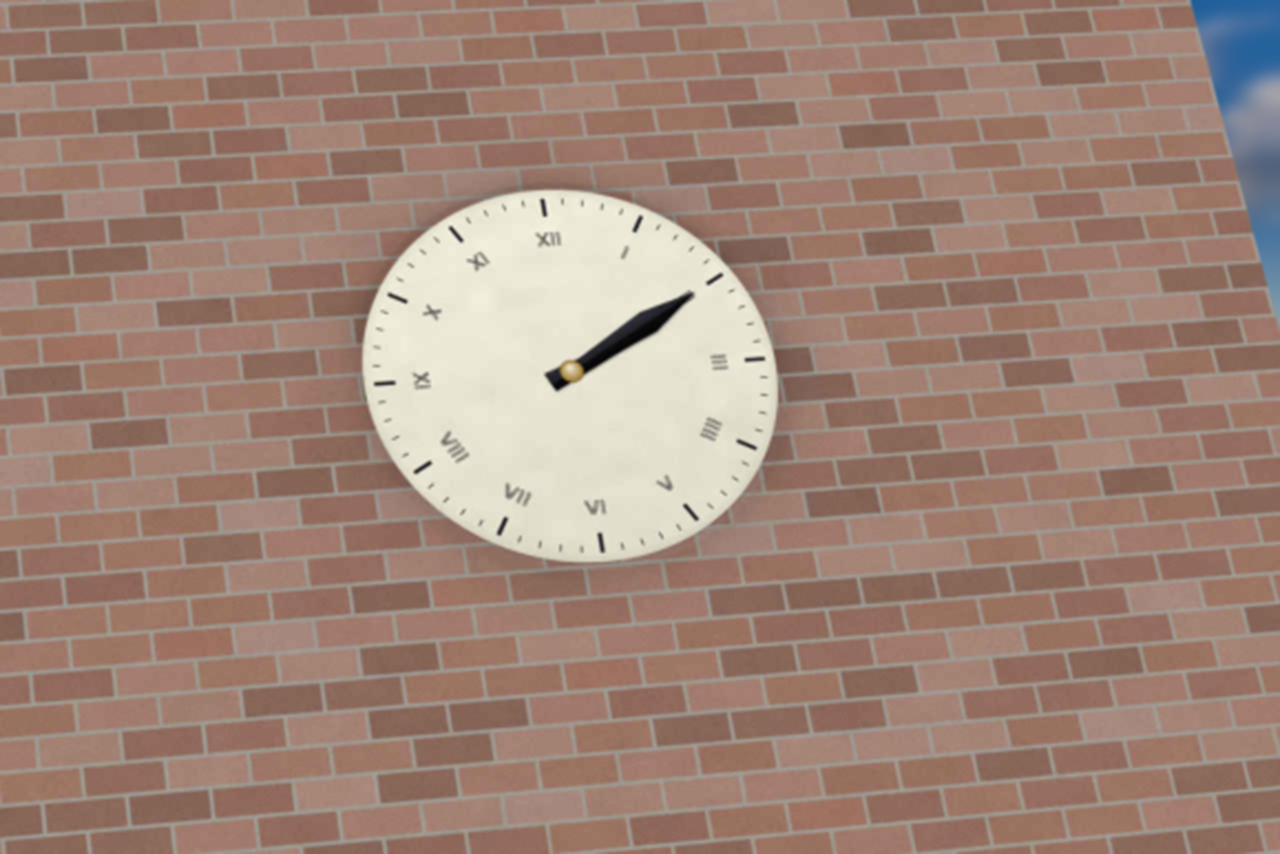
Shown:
2 h 10 min
